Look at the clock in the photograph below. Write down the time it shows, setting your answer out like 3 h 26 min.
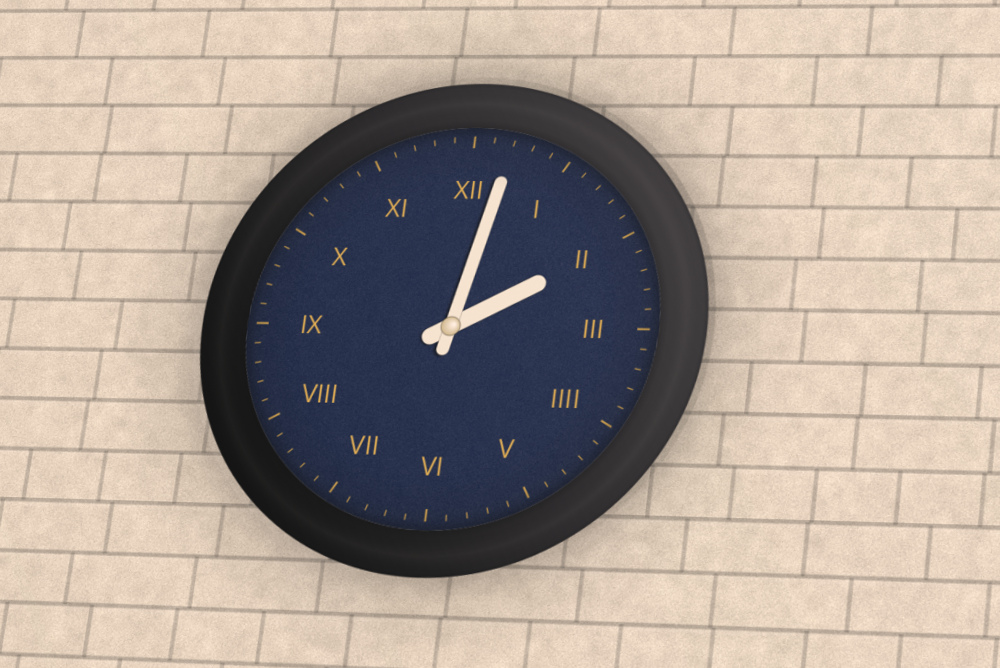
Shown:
2 h 02 min
